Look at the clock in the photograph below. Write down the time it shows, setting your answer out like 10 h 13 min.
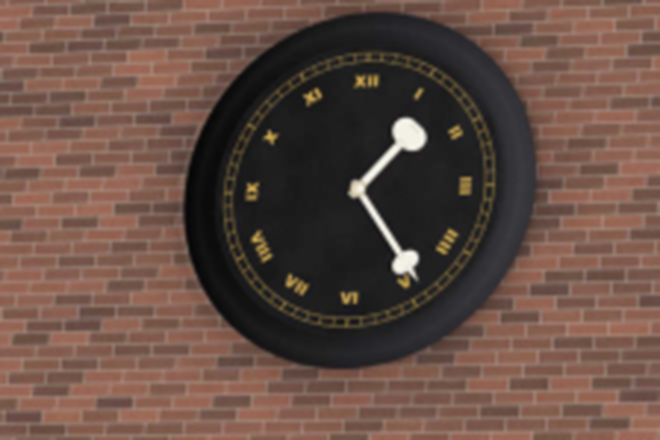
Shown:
1 h 24 min
